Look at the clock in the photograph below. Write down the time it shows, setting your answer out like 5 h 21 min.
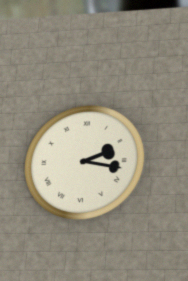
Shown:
2 h 17 min
